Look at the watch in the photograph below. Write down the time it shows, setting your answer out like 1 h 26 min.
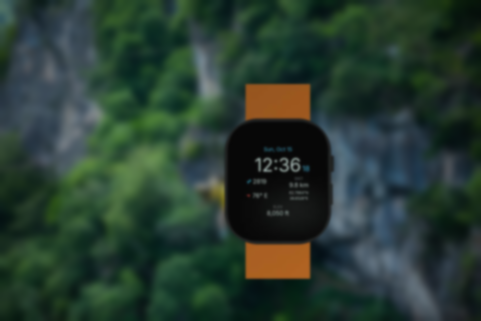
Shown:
12 h 36 min
